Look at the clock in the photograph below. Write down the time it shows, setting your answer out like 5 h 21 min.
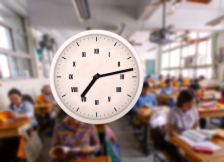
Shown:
7 h 13 min
